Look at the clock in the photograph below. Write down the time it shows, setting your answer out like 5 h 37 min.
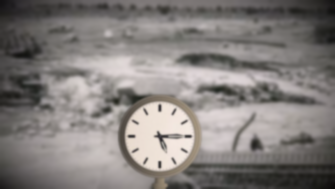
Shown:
5 h 15 min
